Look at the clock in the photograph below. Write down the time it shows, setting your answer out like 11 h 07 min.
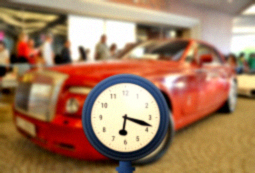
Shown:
6 h 18 min
